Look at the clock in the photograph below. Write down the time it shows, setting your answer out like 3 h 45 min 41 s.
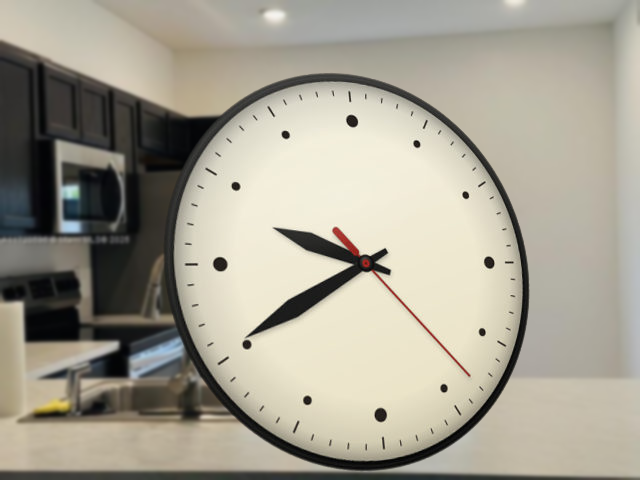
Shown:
9 h 40 min 23 s
